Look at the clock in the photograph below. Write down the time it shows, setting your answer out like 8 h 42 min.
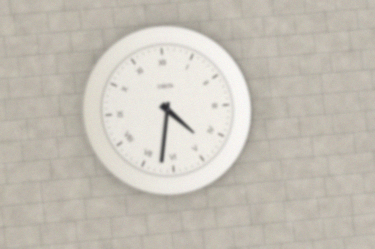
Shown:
4 h 32 min
